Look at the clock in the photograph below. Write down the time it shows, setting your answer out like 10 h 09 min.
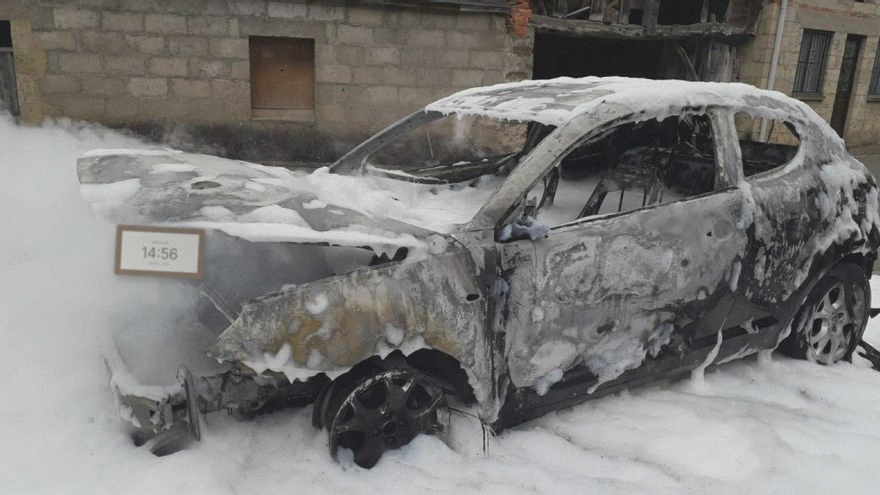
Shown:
14 h 56 min
